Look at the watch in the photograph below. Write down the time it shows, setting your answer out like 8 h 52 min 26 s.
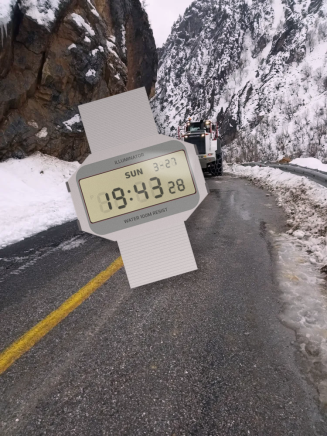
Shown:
19 h 43 min 28 s
